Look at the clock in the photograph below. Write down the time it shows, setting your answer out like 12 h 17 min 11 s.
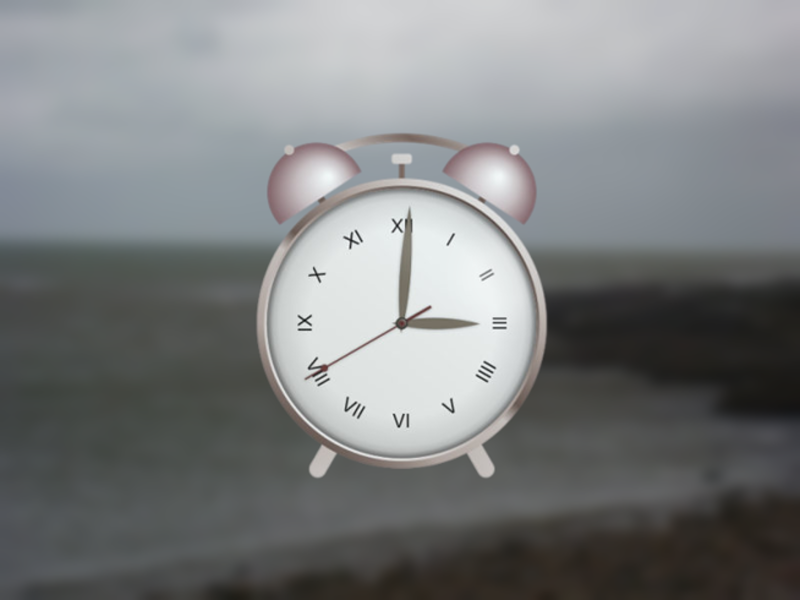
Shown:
3 h 00 min 40 s
